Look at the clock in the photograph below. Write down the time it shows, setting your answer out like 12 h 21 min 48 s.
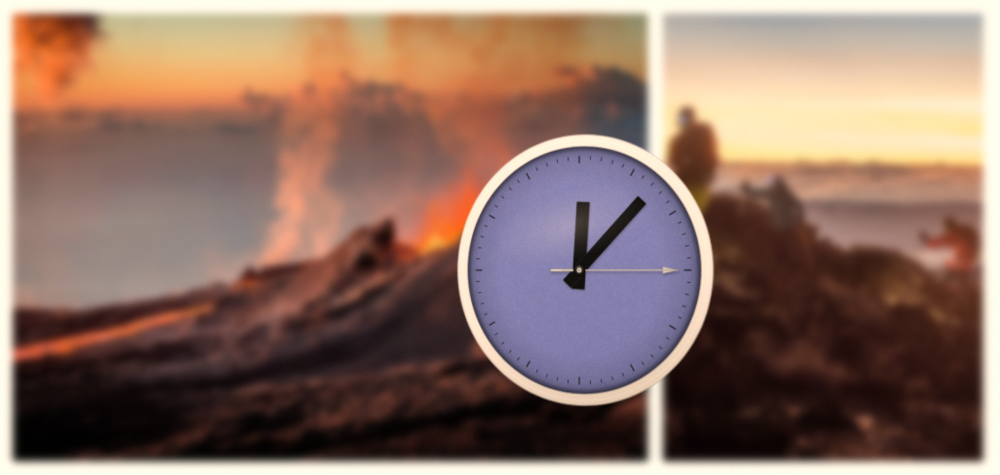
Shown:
12 h 07 min 15 s
